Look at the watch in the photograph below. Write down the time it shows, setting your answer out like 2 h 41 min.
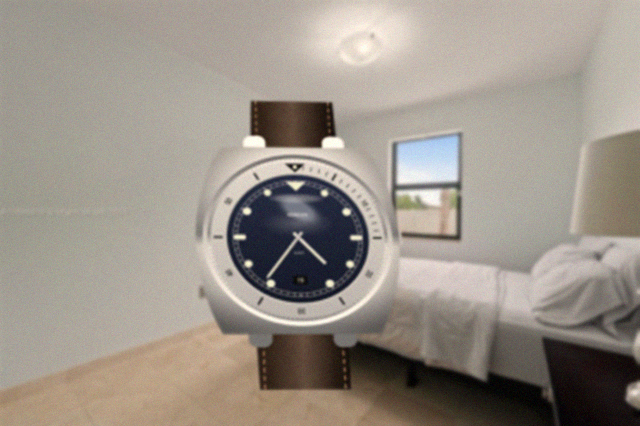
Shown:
4 h 36 min
